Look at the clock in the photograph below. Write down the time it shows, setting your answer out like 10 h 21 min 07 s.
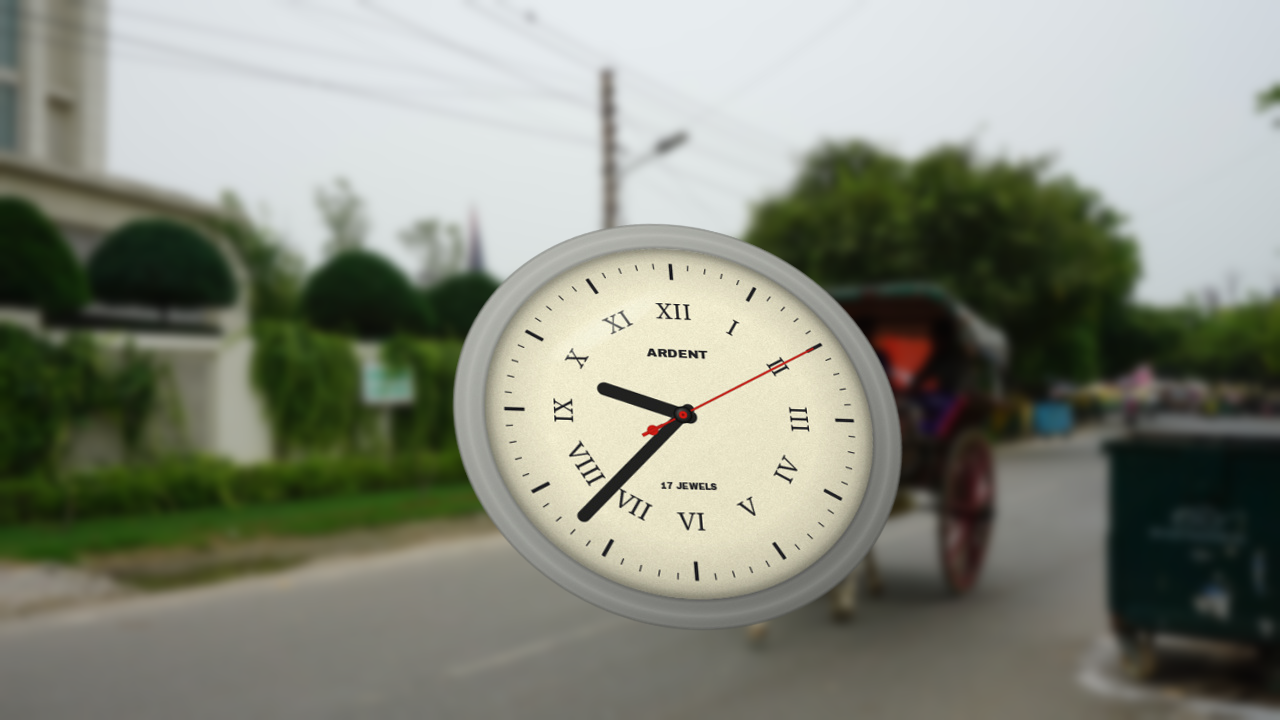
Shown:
9 h 37 min 10 s
